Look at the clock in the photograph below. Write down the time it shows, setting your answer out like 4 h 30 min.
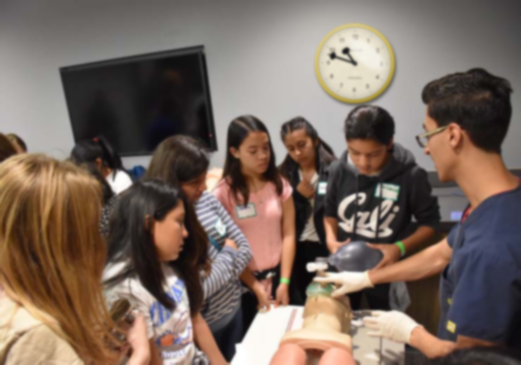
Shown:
10 h 48 min
